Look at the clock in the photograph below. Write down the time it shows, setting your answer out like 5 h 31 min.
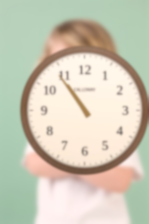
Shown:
10 h 54 min
